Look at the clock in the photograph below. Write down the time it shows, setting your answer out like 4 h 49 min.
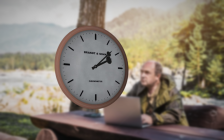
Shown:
2 h 08 min
